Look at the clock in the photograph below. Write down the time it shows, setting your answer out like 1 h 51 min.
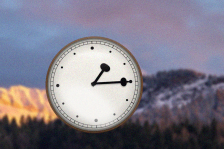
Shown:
1 h 15 min
